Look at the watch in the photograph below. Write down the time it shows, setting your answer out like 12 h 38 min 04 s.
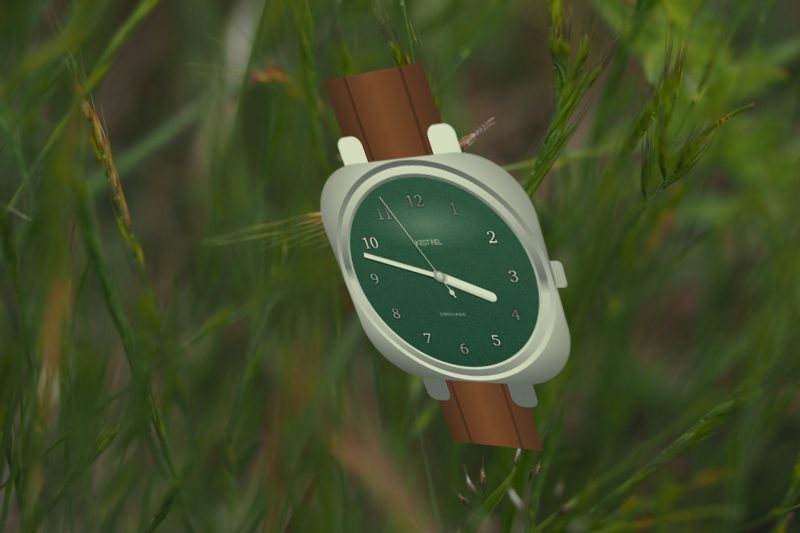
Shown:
3 h 47 min 56 s
